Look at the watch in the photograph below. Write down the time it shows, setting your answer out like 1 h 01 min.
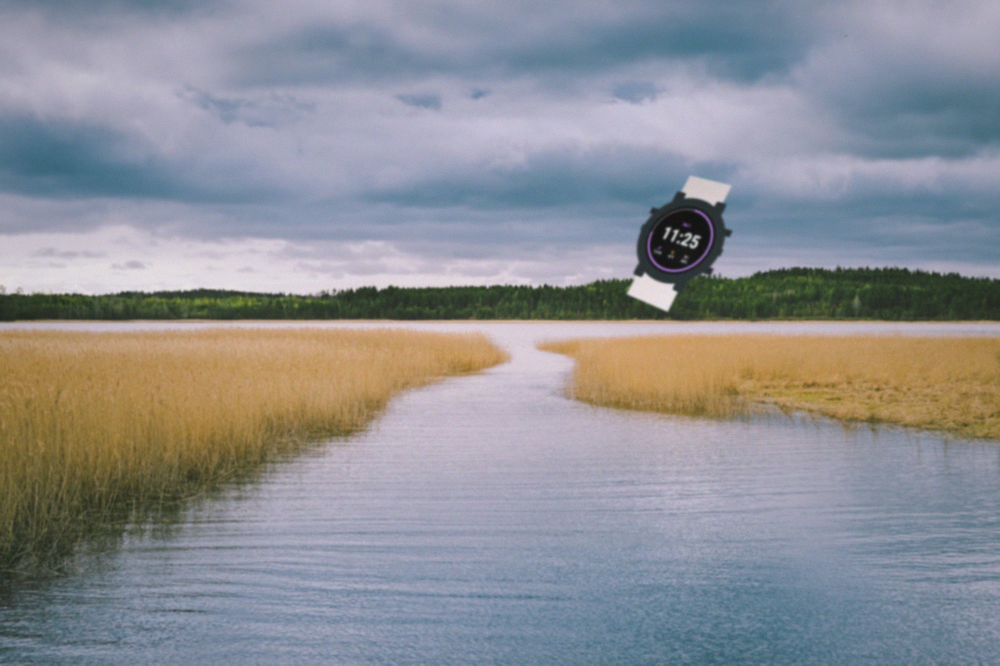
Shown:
11 h 25 min
